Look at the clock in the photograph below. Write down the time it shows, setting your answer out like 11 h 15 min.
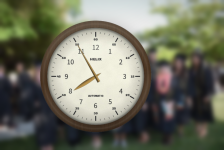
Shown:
7 h 55 min
